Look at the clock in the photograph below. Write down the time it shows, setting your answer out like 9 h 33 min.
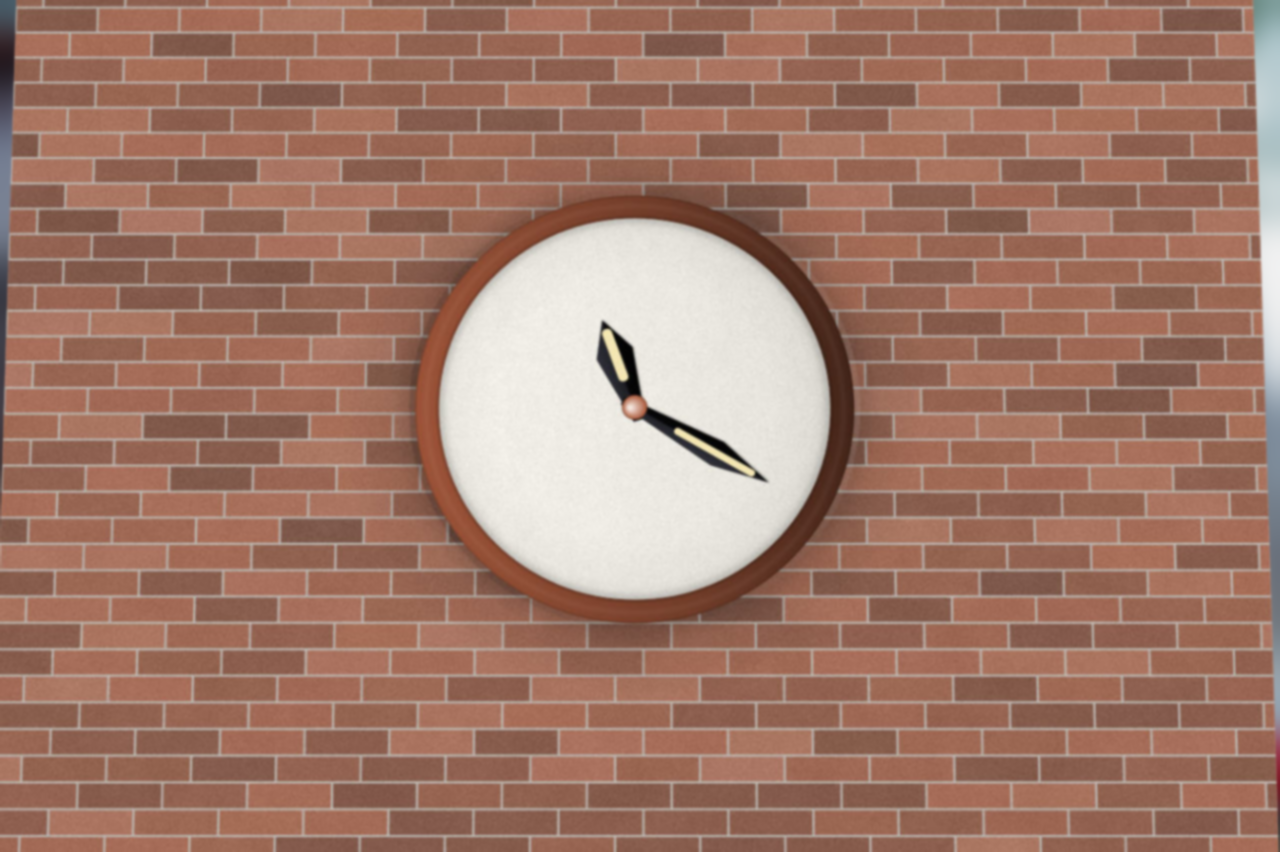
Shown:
11 h 20 min
